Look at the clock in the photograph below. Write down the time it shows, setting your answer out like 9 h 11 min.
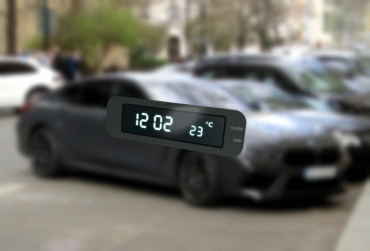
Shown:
12 h 02 min
